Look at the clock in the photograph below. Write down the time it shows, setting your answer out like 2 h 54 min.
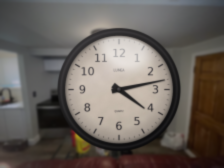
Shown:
4 h 13 min
